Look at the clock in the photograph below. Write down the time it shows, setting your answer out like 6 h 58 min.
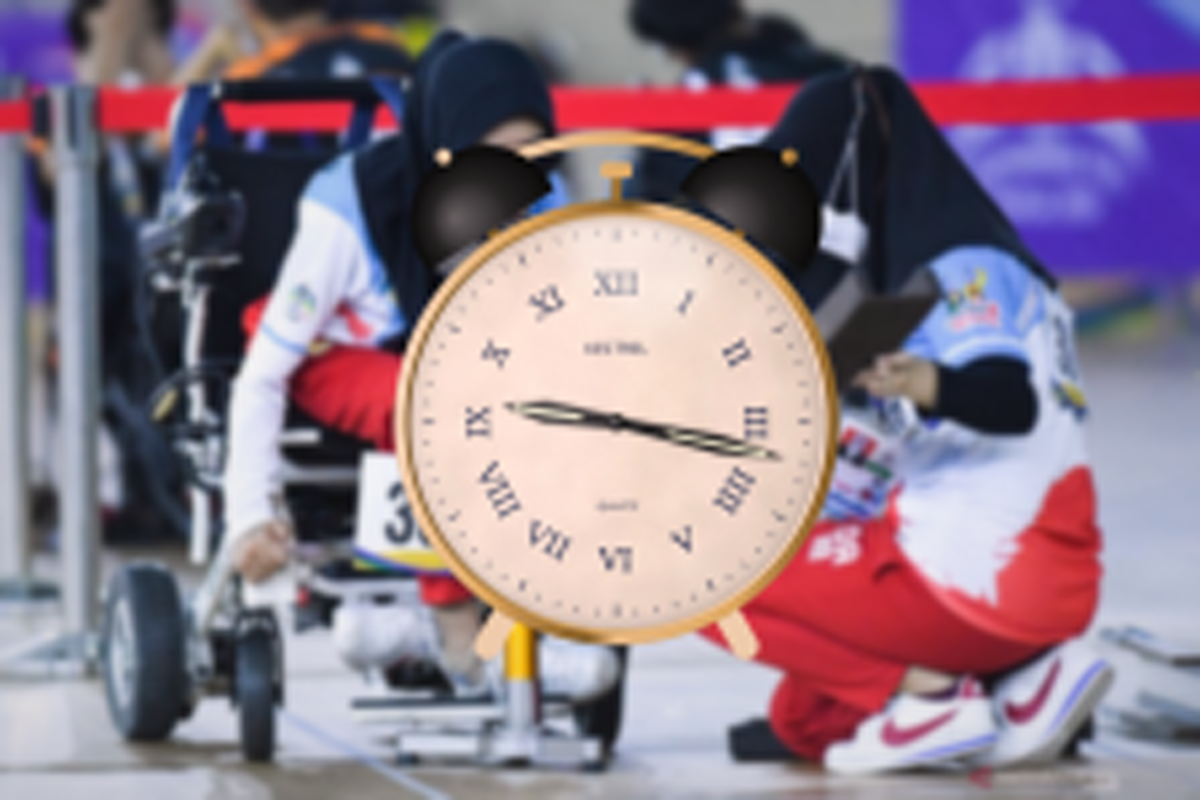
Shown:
9 h 17 min
